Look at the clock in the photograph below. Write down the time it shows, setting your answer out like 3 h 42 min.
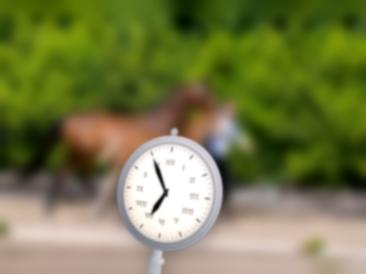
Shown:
6 h 55 min
